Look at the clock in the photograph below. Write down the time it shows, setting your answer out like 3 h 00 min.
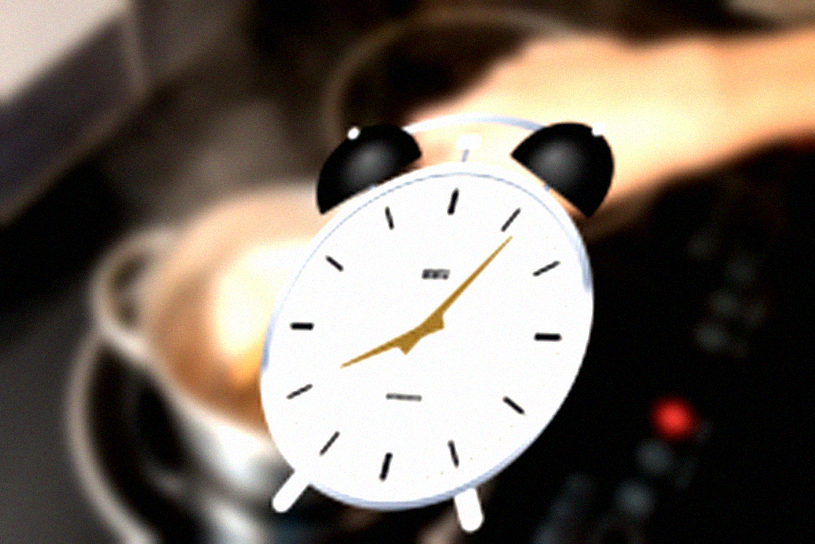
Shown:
8 h 06 min
